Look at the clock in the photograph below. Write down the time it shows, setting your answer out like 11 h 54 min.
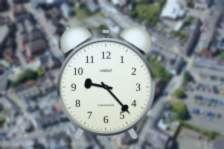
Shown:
9 h 23 min
